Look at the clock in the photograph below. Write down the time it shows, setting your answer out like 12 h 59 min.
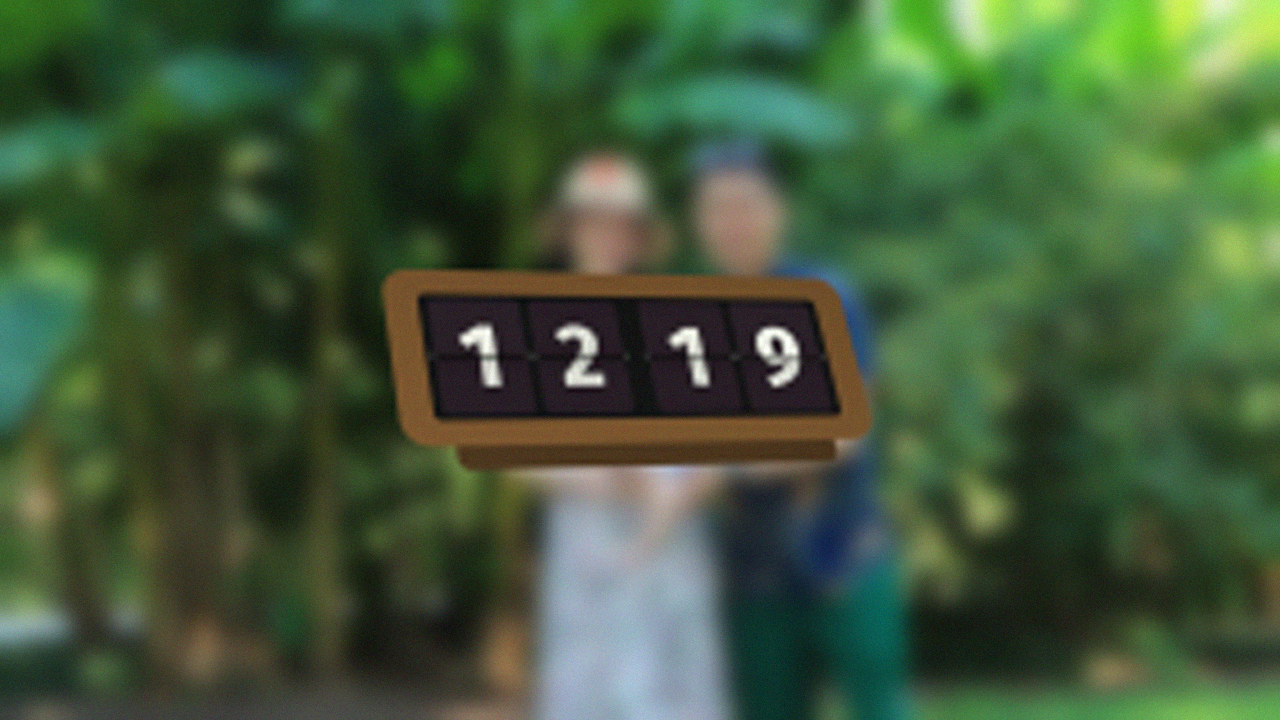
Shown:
12 h 19 min
